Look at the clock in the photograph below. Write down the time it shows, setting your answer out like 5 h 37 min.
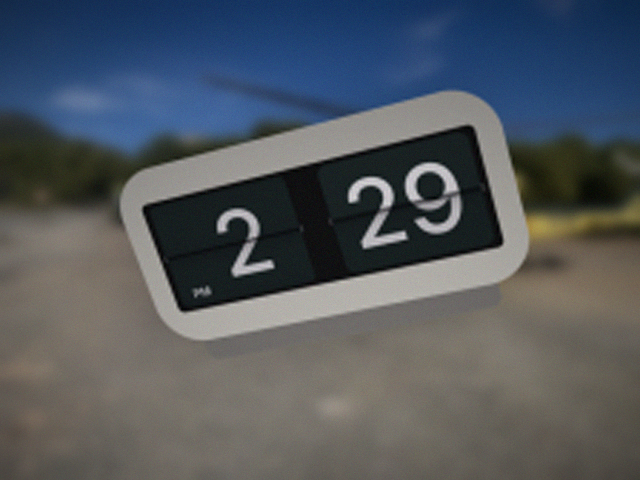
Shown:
2 h 29 min
